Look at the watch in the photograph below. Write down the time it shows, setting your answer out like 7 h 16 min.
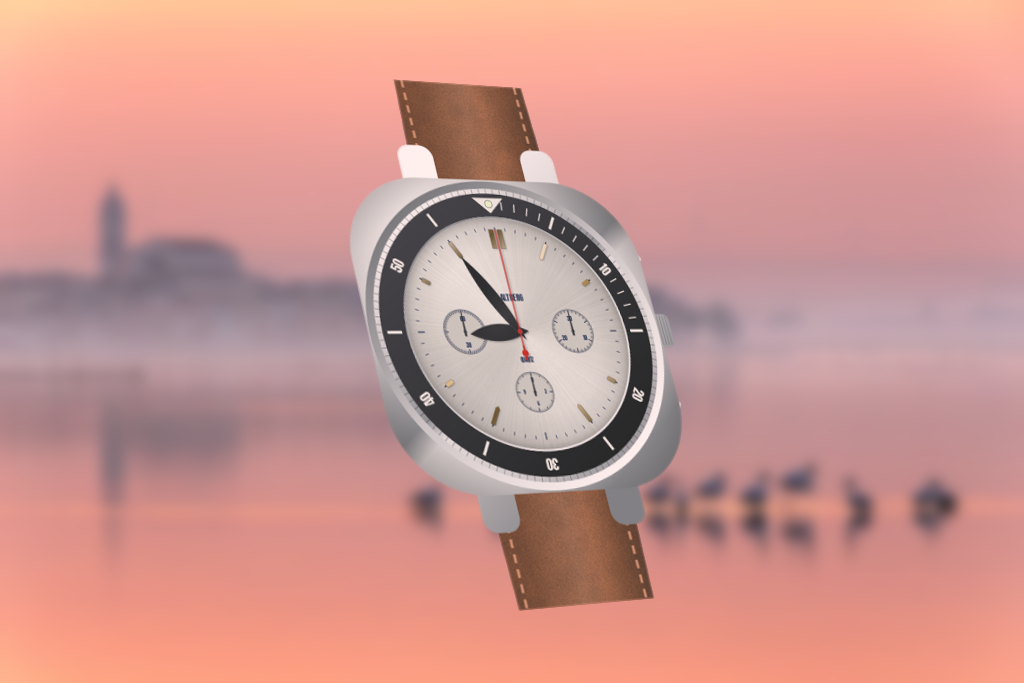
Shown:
8 h 55 min
